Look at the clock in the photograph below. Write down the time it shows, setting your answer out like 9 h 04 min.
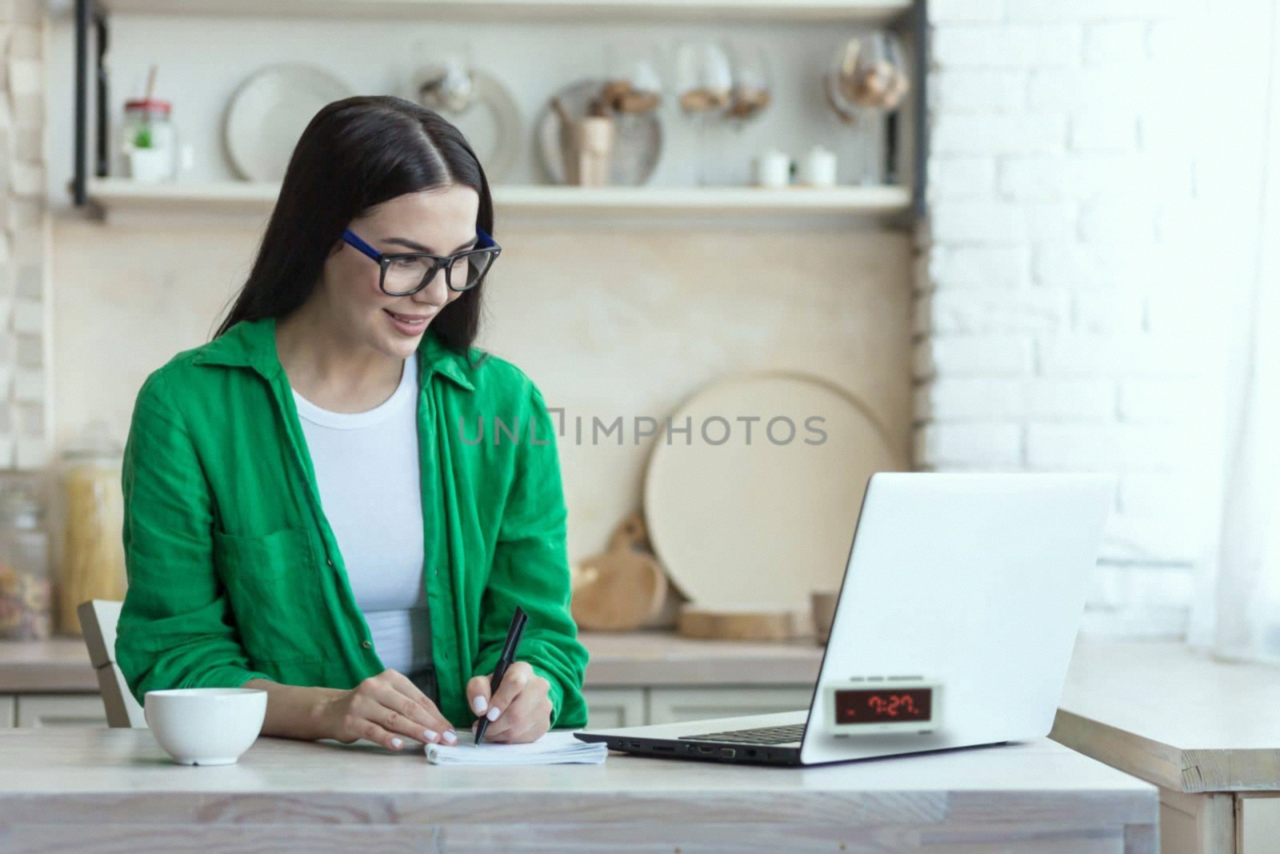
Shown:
7 h 27 min
